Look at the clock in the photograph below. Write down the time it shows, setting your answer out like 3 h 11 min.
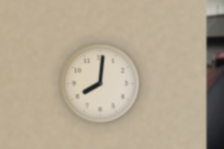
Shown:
8 h 01 min
